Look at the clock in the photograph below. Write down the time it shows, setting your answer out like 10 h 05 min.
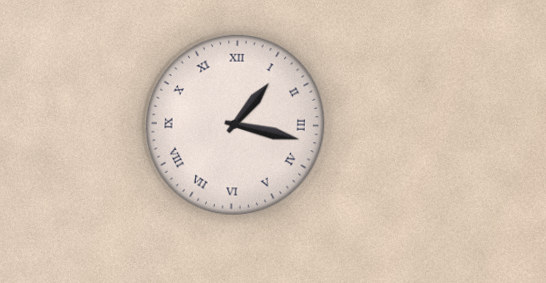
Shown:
1 h 17 min
